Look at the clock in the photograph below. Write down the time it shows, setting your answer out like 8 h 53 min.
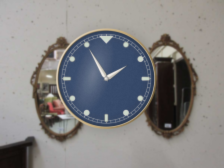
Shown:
1 h 55 min
